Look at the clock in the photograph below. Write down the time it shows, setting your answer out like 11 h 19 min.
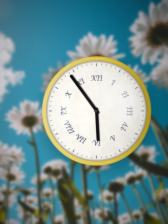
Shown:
5 h 54 min
